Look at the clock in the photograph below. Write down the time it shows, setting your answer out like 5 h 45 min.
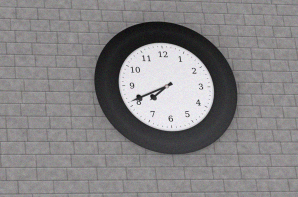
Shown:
7 h 41 min
